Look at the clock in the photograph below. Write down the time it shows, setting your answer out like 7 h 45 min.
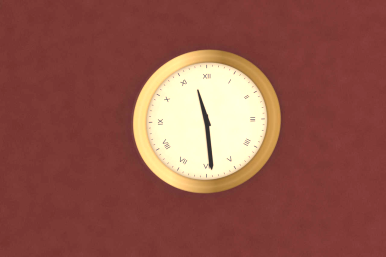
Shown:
11 h 29 min
